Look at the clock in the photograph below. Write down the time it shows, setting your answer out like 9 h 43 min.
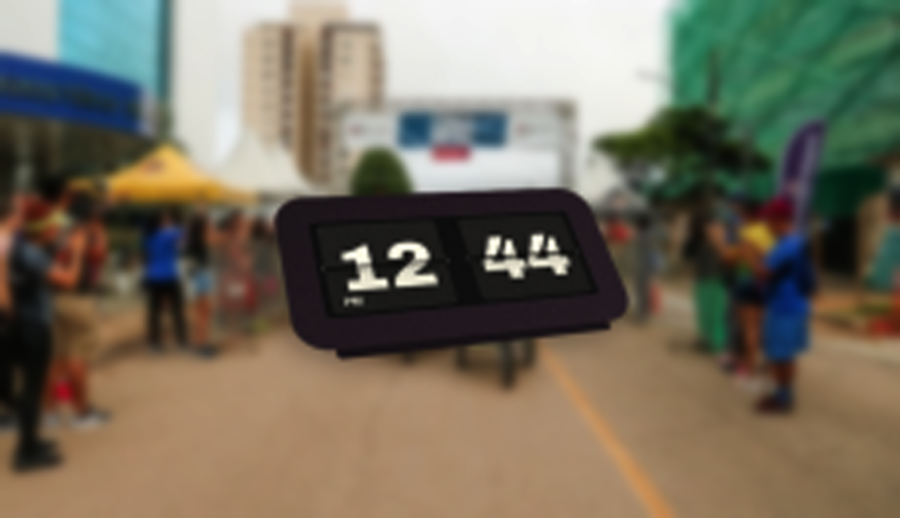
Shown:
12 h 44 min
